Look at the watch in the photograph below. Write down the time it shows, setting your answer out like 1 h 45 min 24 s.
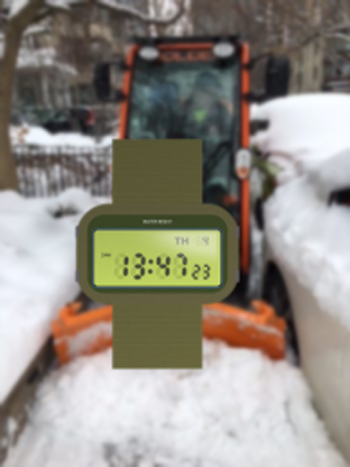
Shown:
13 h 47 min 23 s
